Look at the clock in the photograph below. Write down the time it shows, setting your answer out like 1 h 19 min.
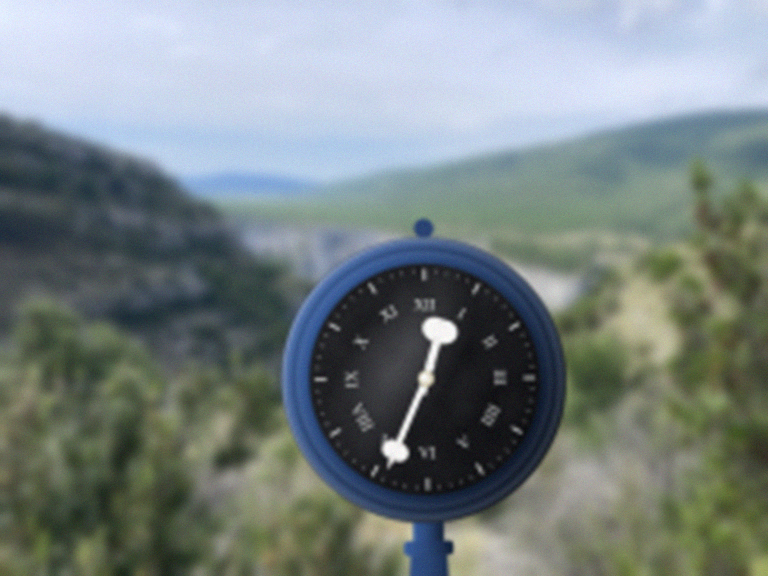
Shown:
12 h 34 min
